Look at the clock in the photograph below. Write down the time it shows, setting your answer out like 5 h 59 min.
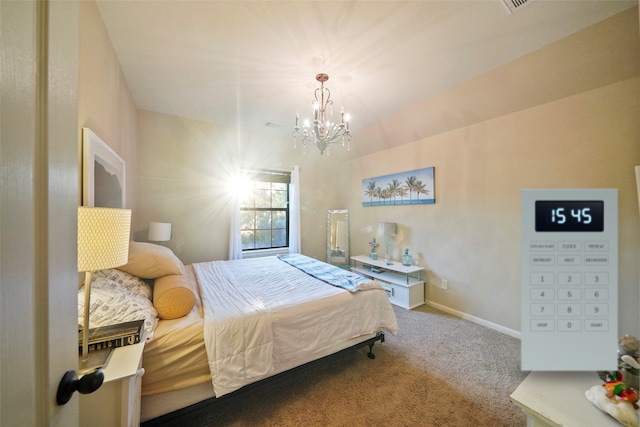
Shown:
15 h 45 min
